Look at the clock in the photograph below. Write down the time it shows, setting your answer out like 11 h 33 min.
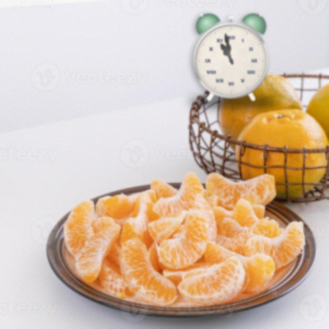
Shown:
10 h 58 min
